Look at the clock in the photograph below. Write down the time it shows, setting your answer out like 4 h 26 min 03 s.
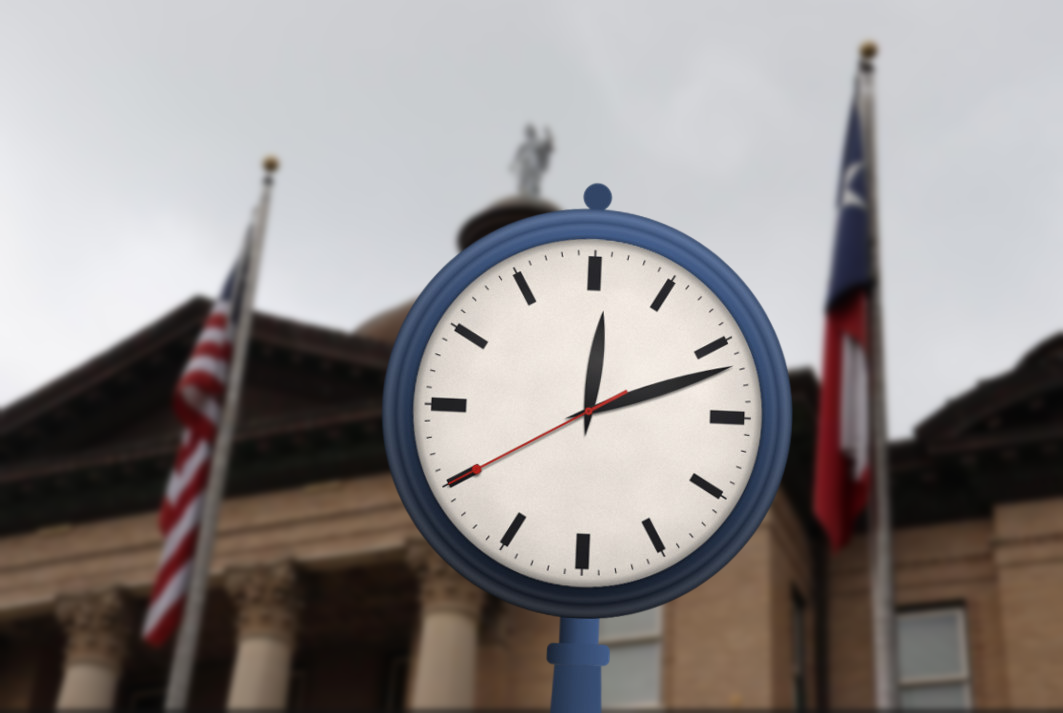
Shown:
12 h 11 min 40 s
